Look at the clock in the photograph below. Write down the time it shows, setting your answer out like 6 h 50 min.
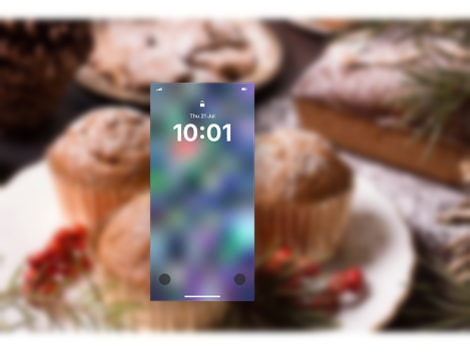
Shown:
10 h 01 min
